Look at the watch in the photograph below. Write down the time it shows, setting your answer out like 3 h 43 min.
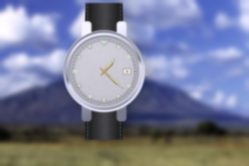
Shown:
1 h 22 min
